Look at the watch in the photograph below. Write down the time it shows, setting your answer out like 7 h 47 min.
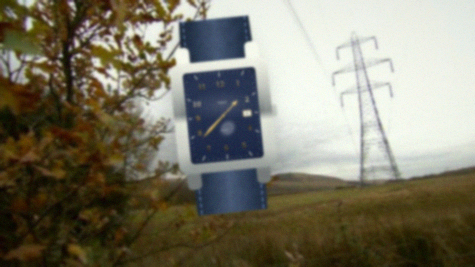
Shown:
1 h 38 min
